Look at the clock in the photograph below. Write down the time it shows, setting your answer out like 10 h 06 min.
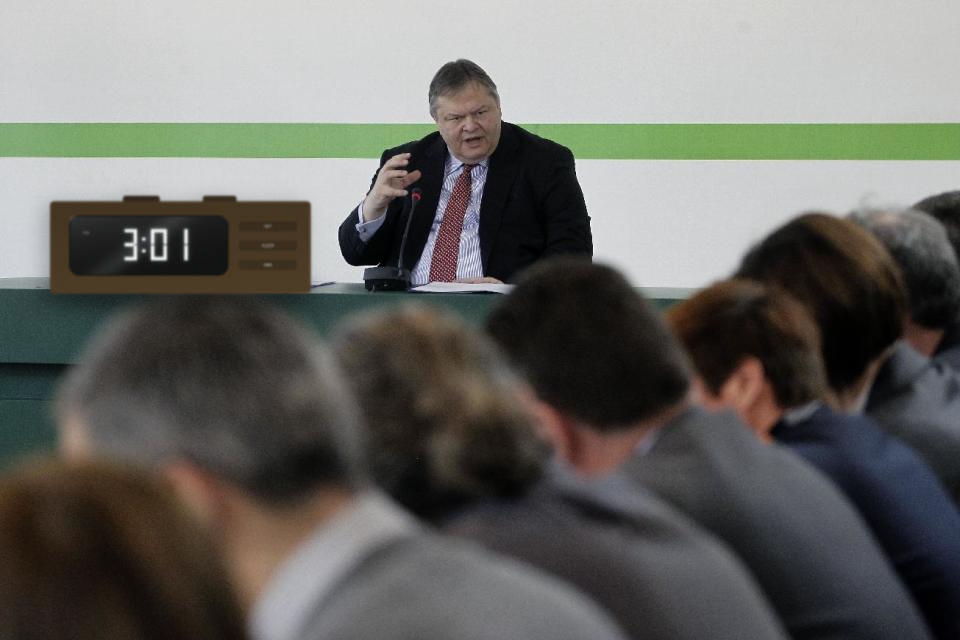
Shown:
3 h 01 min
